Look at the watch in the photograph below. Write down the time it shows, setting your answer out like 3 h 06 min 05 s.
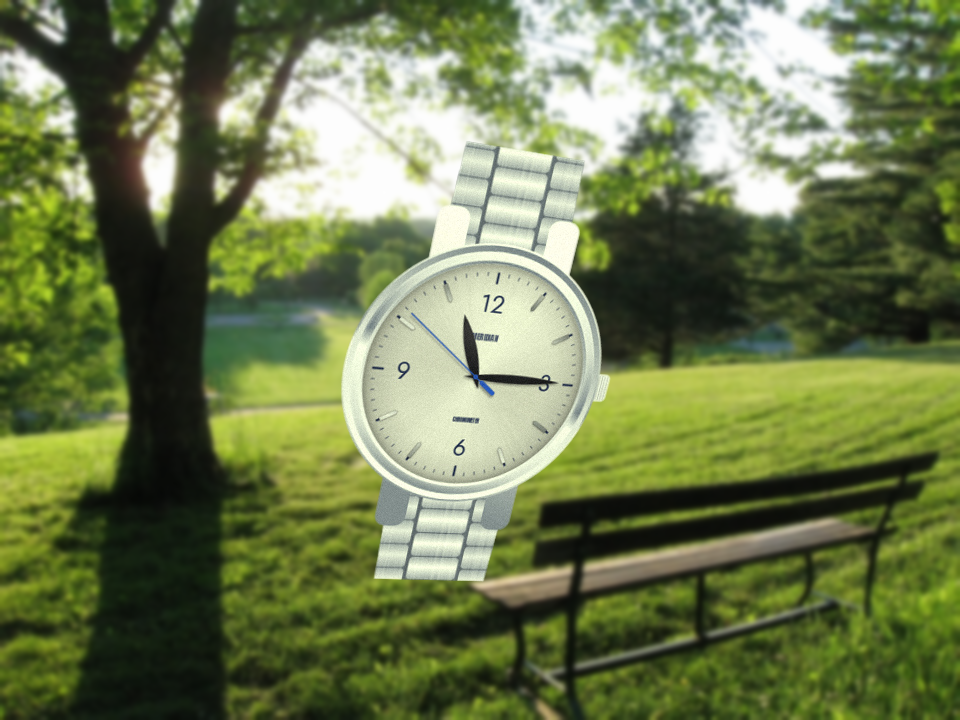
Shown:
11 h 14 min 51 s
